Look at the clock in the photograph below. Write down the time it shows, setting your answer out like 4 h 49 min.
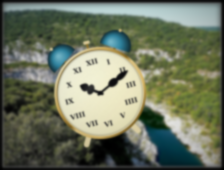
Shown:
10 h 11 min
